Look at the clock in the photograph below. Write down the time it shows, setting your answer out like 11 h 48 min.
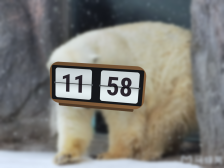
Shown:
11 h 58 min
